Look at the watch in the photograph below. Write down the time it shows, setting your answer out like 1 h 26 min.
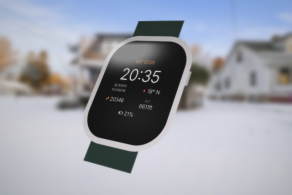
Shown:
20 h 35 min
